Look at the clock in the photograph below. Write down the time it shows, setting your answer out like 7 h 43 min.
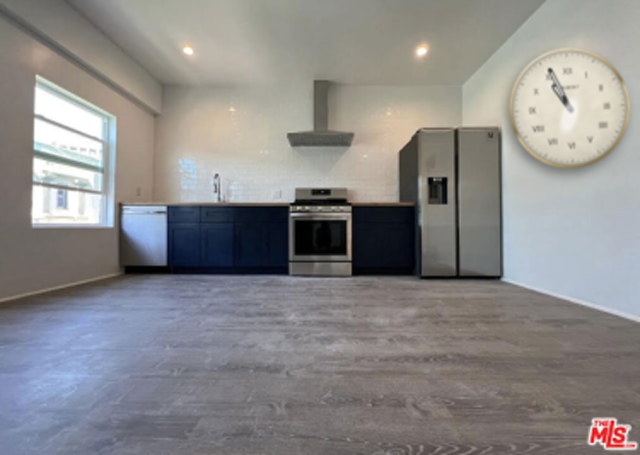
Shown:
10 h 56 min
